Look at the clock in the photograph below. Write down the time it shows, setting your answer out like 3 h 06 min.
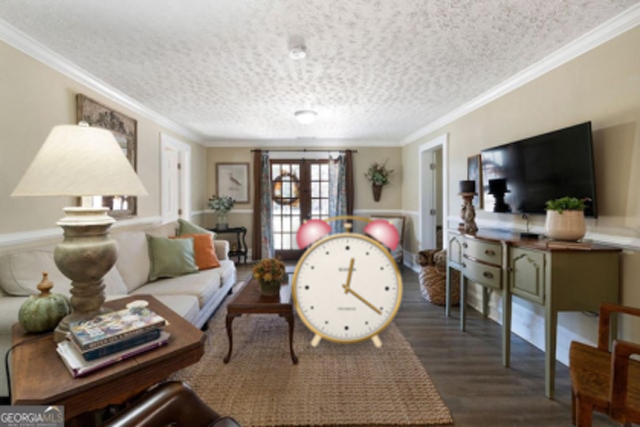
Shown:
12 h 21 min
